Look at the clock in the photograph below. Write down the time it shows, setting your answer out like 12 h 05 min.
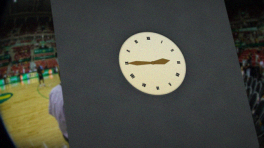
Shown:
2 h 45 min
